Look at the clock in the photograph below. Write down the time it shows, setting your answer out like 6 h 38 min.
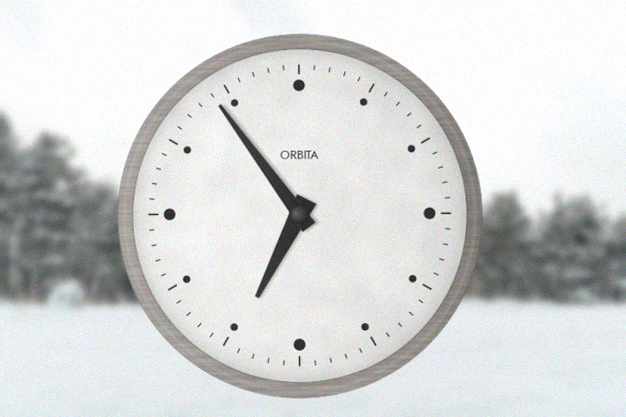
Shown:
6 h 54 min
